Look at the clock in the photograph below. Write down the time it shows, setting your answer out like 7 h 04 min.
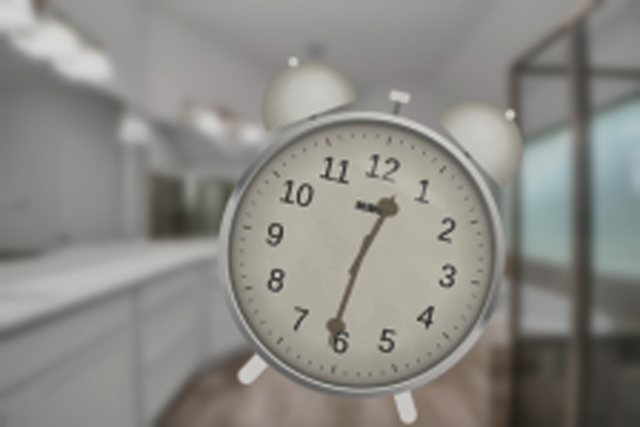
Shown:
12 h 31 min
